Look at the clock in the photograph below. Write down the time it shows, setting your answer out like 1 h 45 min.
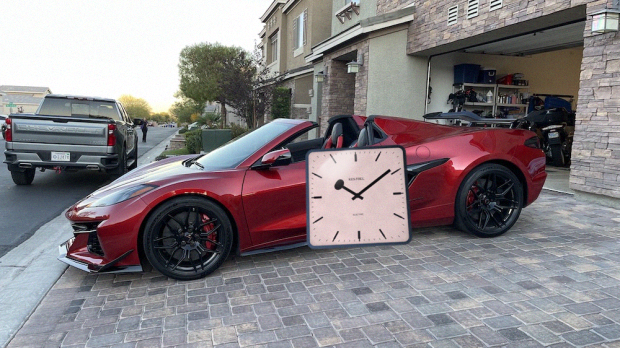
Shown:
10 h 09 min
